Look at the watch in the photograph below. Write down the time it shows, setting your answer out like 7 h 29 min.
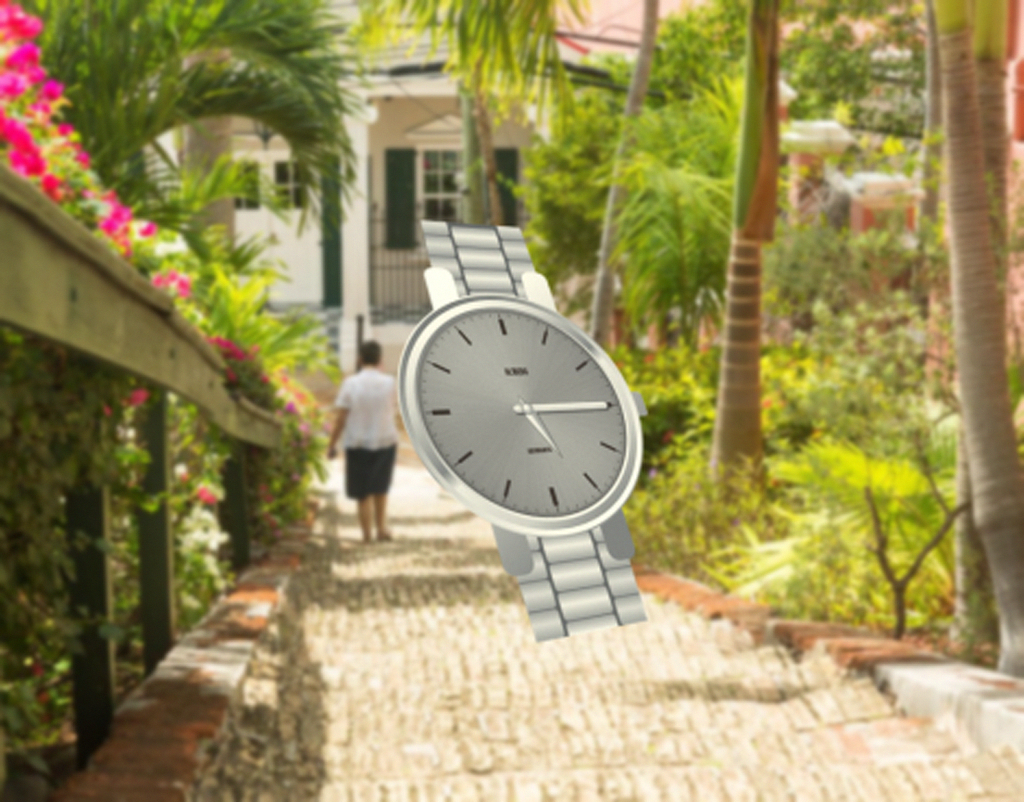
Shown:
5 h 15 min
